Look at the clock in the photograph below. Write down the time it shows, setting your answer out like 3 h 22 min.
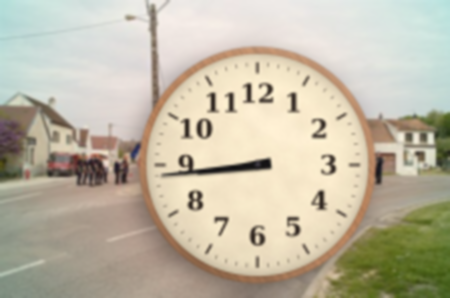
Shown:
8 h 44 min
